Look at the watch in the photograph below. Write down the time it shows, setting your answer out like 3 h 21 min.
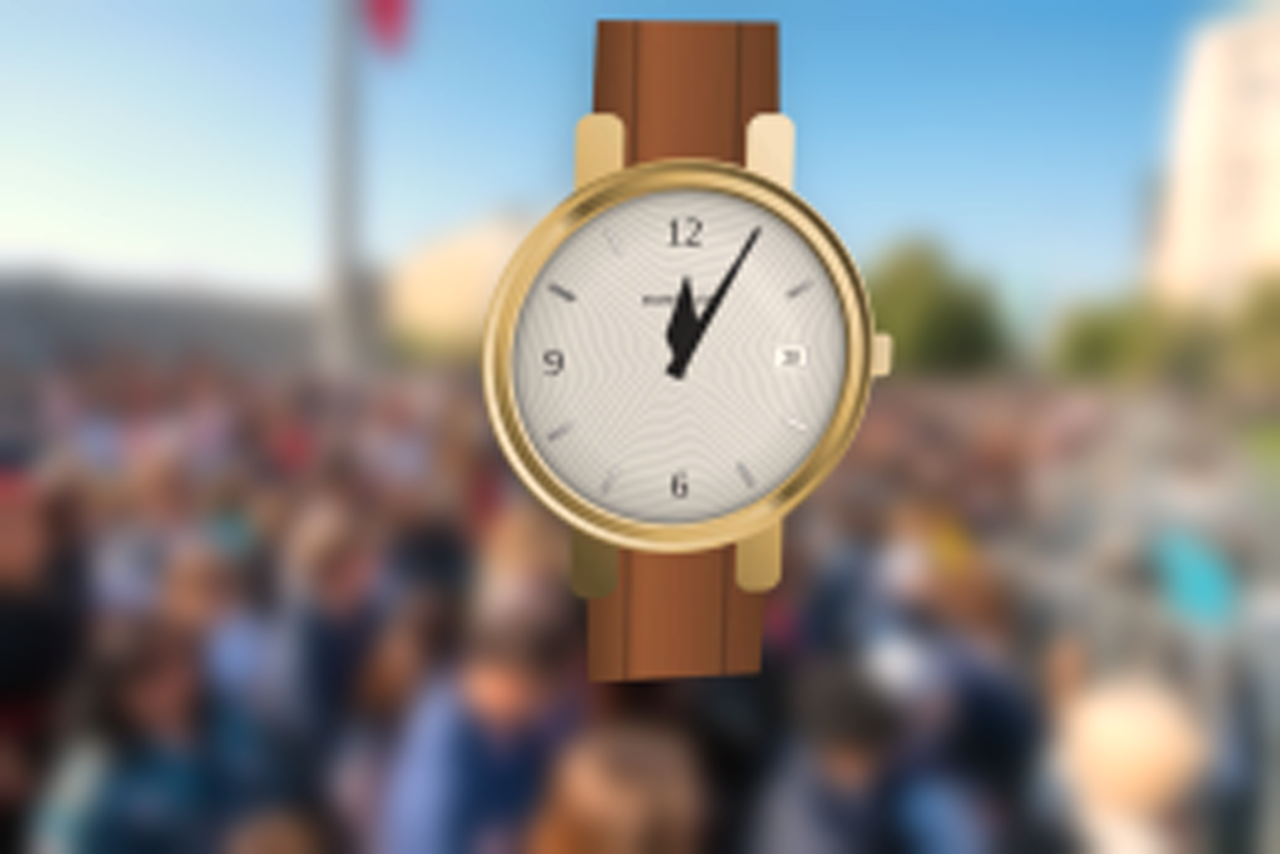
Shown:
12 h 05 min
